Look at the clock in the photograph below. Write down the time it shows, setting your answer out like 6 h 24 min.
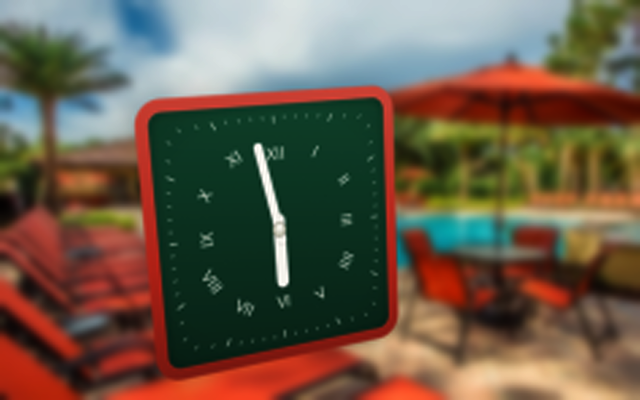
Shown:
5 h 58 min
